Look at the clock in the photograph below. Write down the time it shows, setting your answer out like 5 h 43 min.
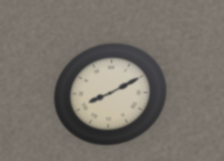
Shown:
8 h 10 min
